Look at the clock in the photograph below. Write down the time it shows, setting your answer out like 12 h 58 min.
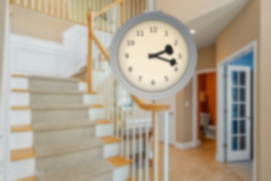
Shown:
2 h 18 min
